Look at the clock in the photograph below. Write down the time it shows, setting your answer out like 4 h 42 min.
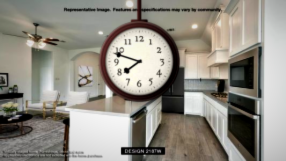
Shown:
7 h 48 min
